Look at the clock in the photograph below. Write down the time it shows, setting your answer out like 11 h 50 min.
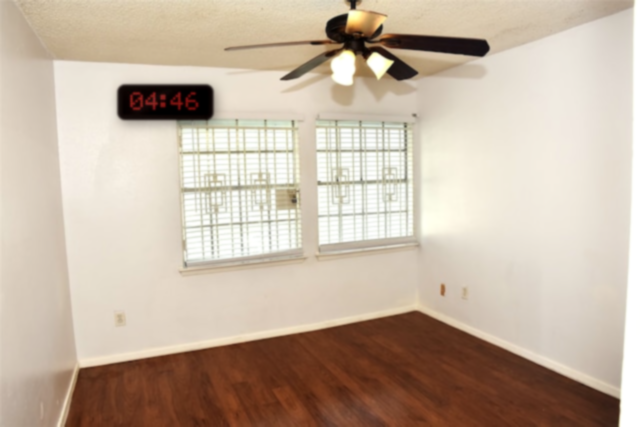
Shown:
4 h 46 min
